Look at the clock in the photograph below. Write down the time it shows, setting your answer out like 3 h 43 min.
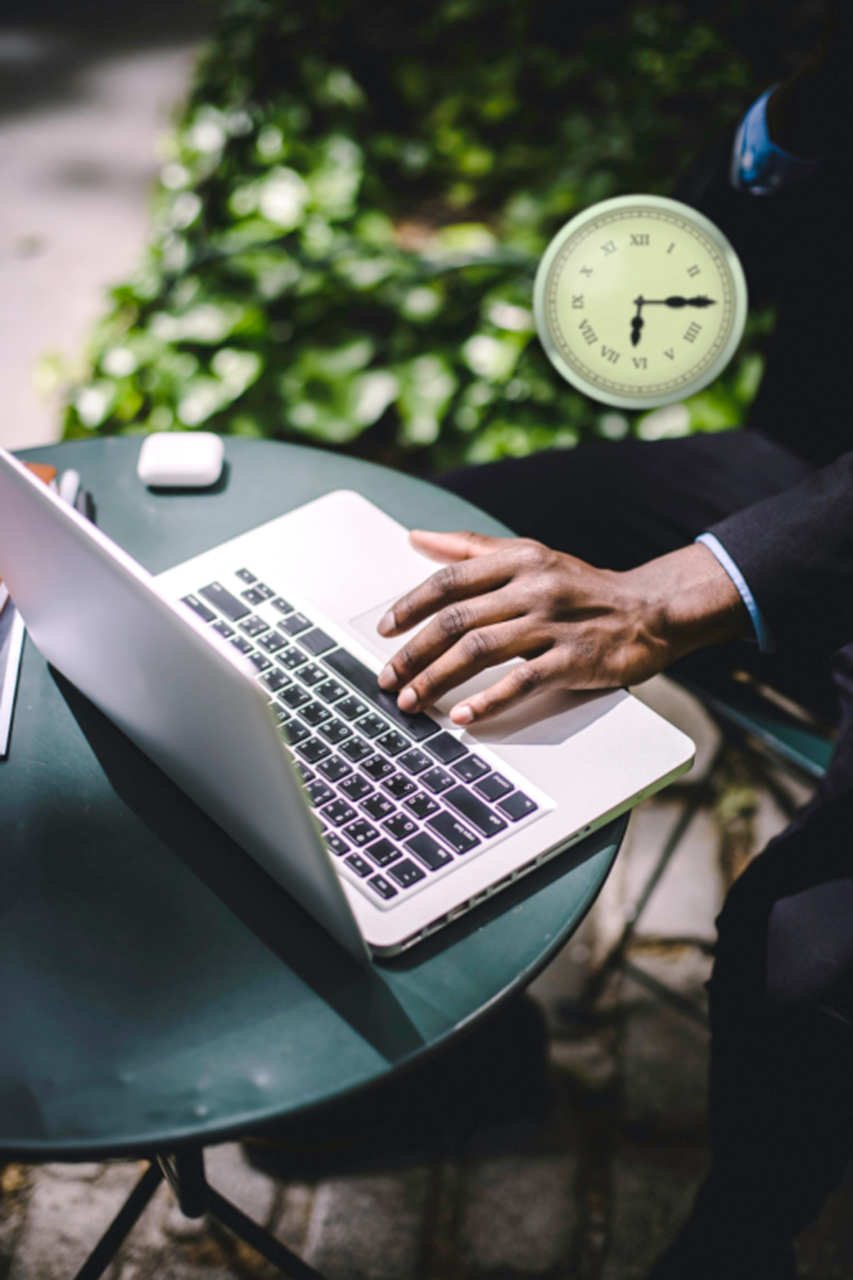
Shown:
6 h 15 min
